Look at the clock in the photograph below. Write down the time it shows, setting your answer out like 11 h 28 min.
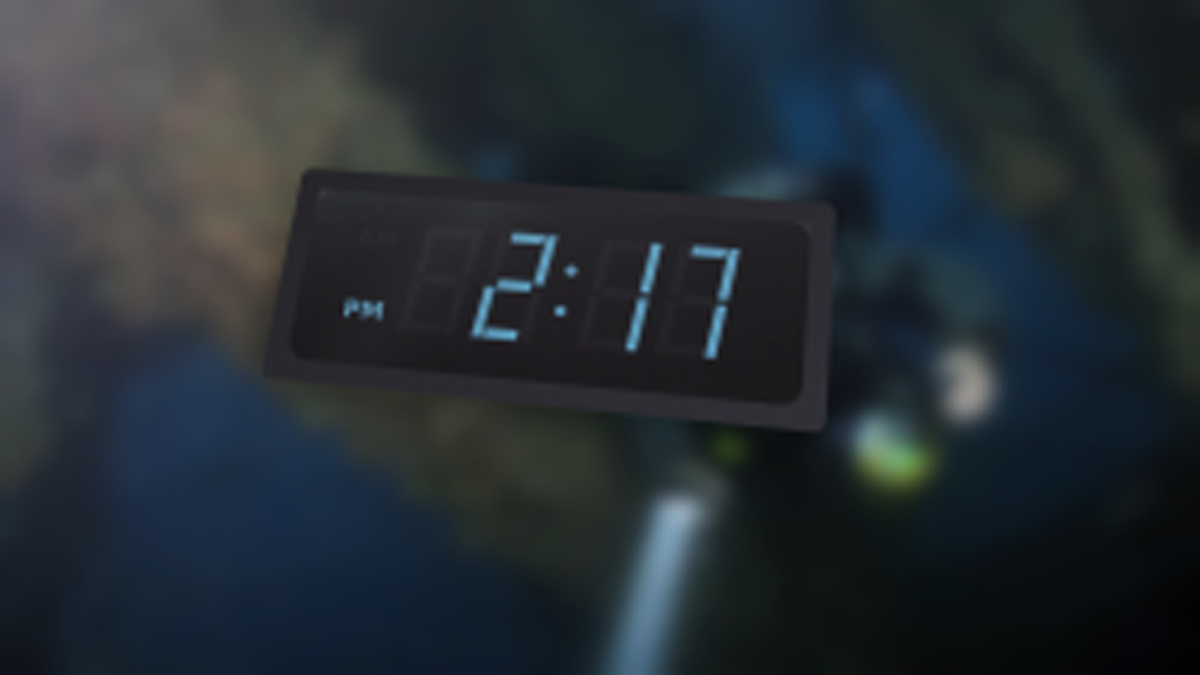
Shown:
2 h 17 min
